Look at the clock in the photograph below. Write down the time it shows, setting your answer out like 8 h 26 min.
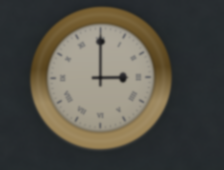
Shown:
3 h 00 min
